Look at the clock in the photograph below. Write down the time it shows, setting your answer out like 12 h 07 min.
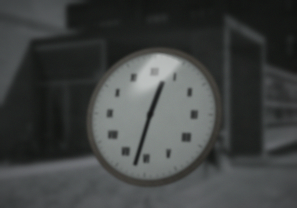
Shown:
12 h 32 min
